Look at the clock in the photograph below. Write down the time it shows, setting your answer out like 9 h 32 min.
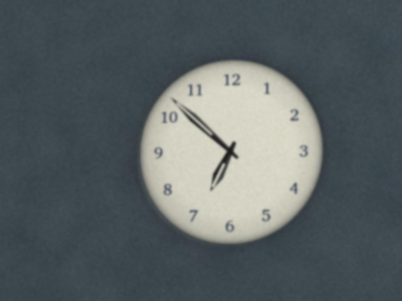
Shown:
6 h 52 min
